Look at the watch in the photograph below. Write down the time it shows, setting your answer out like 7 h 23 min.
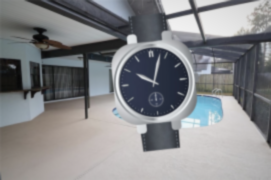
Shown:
10 h 03 min
